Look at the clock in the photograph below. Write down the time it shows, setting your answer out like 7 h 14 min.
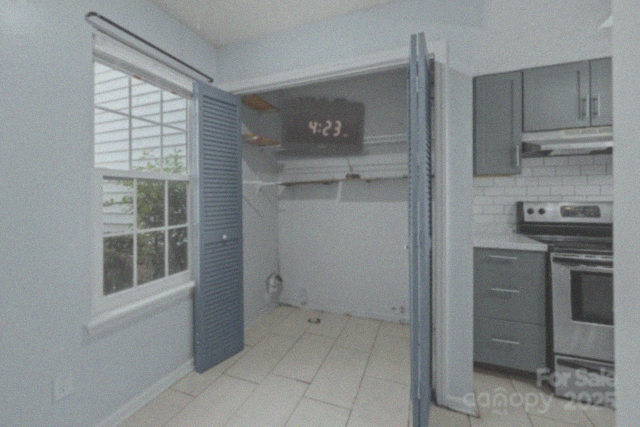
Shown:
4 h 23 min
